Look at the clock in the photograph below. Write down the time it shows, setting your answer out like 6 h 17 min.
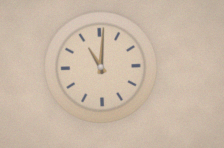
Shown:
11 h 01 min
